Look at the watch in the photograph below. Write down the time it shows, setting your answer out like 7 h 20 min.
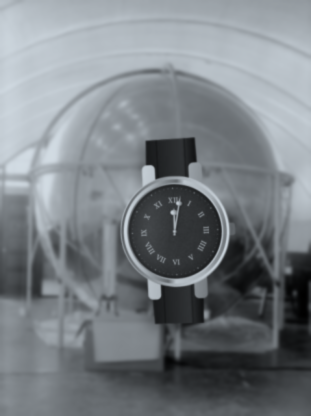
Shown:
12 h 02 min
